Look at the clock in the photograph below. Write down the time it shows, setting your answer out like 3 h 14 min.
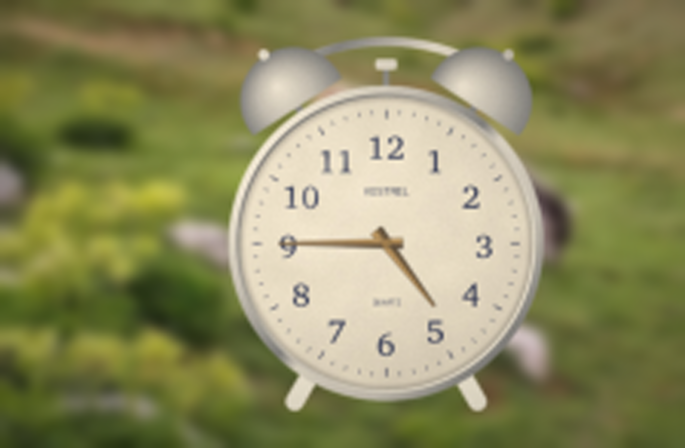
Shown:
4 h 45 min
